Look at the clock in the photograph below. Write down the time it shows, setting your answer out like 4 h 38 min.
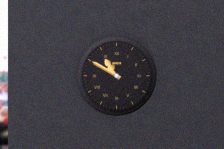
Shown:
10 h 50 min
